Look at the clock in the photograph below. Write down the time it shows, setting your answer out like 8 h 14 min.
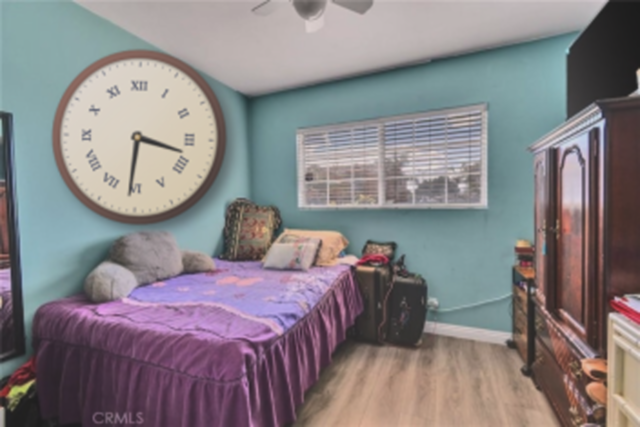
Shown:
3 h 31 min
